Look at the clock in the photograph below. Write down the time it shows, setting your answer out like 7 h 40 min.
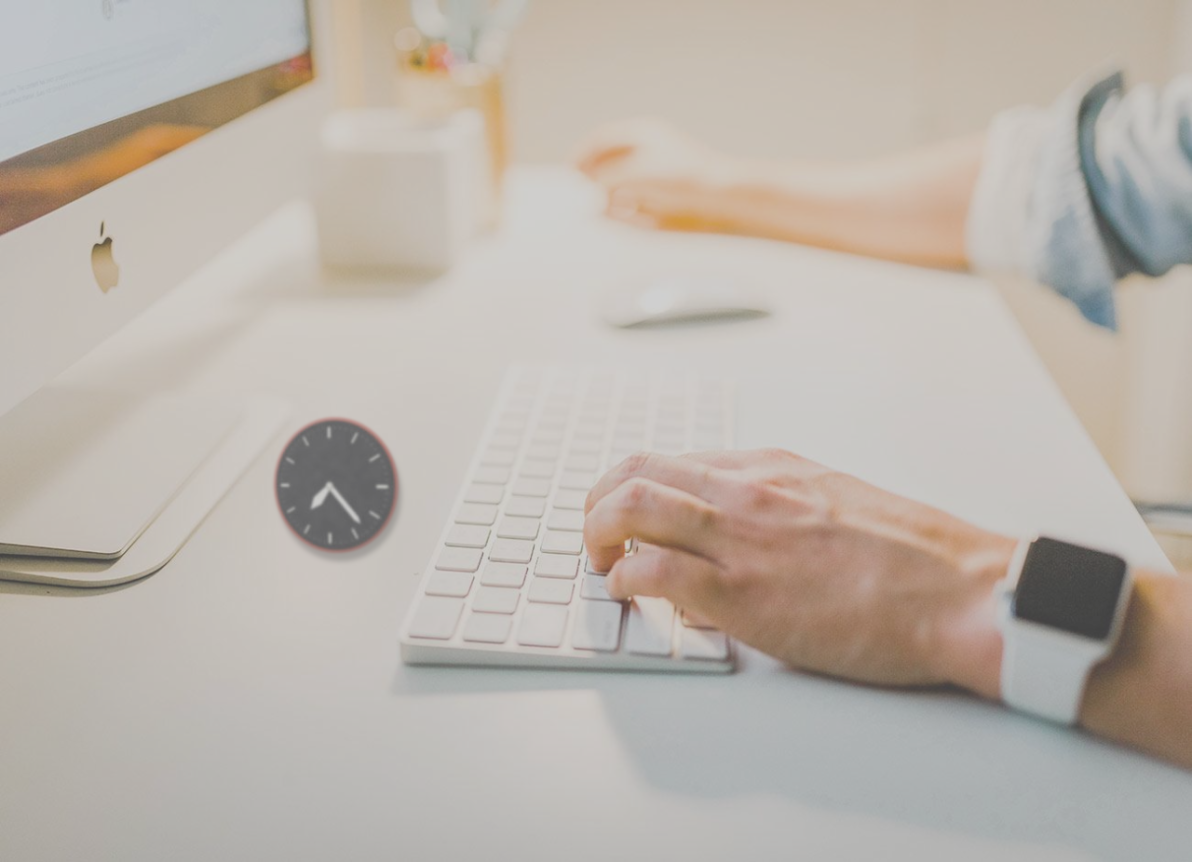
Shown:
7 h 23 min
